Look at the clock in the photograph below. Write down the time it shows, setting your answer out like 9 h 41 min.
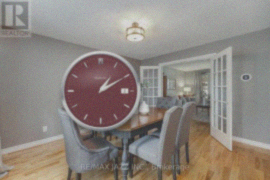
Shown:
1 h 10 min
